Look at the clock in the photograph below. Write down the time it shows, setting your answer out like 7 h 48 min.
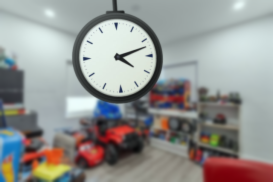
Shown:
4 h 12 min
